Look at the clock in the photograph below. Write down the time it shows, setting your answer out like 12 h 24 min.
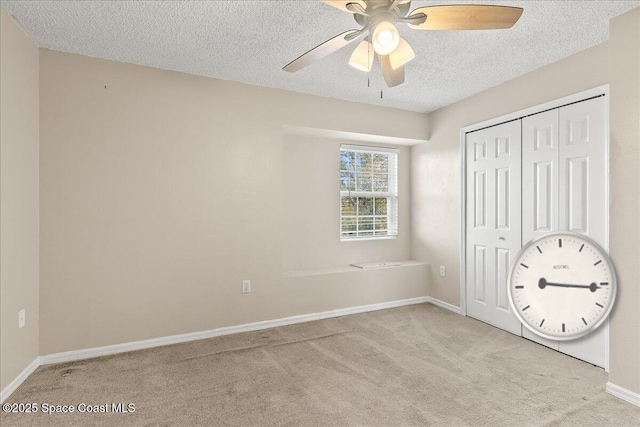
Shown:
9 h 16 min
